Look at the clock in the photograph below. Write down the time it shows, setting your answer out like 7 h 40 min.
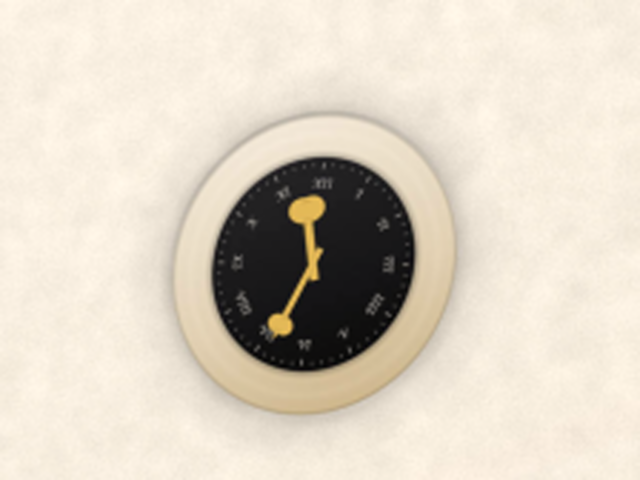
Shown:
11 h 34 min
